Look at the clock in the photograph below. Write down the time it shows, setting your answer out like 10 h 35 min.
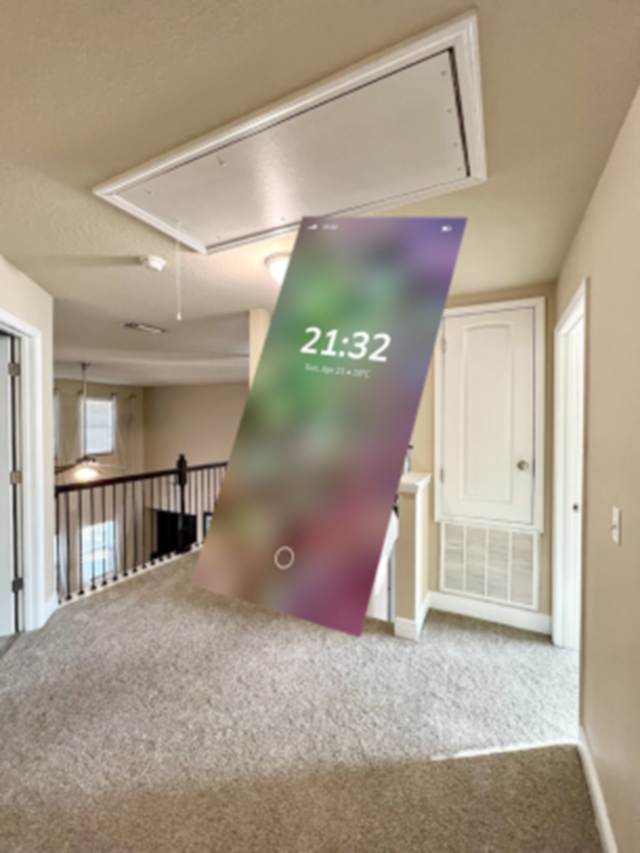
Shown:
21 h 32 min
